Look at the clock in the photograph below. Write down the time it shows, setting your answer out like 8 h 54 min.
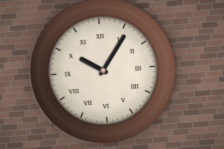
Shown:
10 h 06 min
